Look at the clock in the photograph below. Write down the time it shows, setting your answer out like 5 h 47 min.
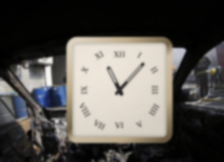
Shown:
11 h 07 min
